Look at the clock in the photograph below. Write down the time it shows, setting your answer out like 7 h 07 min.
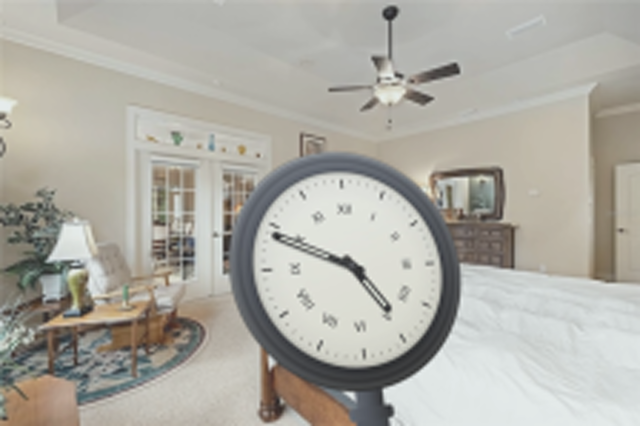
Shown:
4 h 49 min
